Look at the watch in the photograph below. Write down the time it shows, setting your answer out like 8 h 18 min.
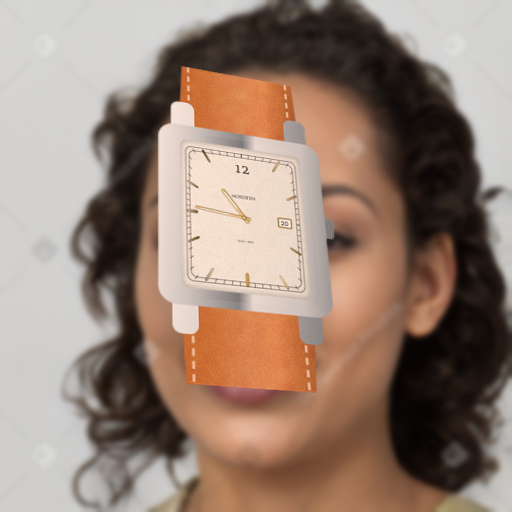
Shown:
10 h 46 min
